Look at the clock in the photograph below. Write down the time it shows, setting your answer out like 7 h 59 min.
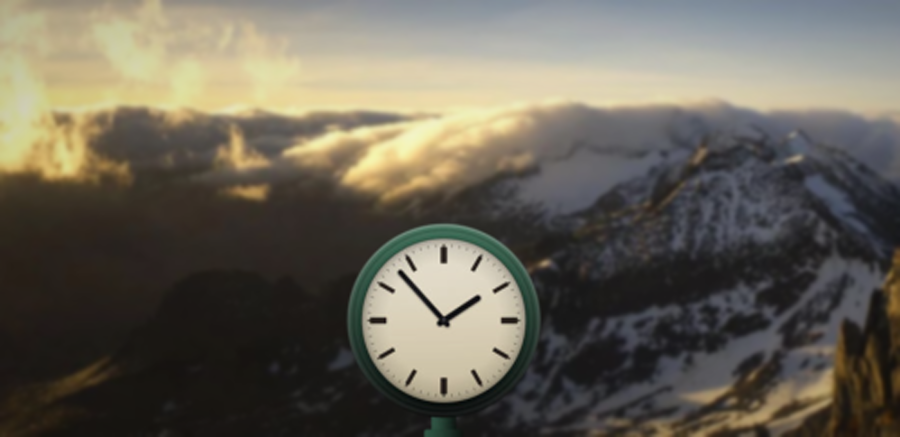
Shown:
1 h 53 min
